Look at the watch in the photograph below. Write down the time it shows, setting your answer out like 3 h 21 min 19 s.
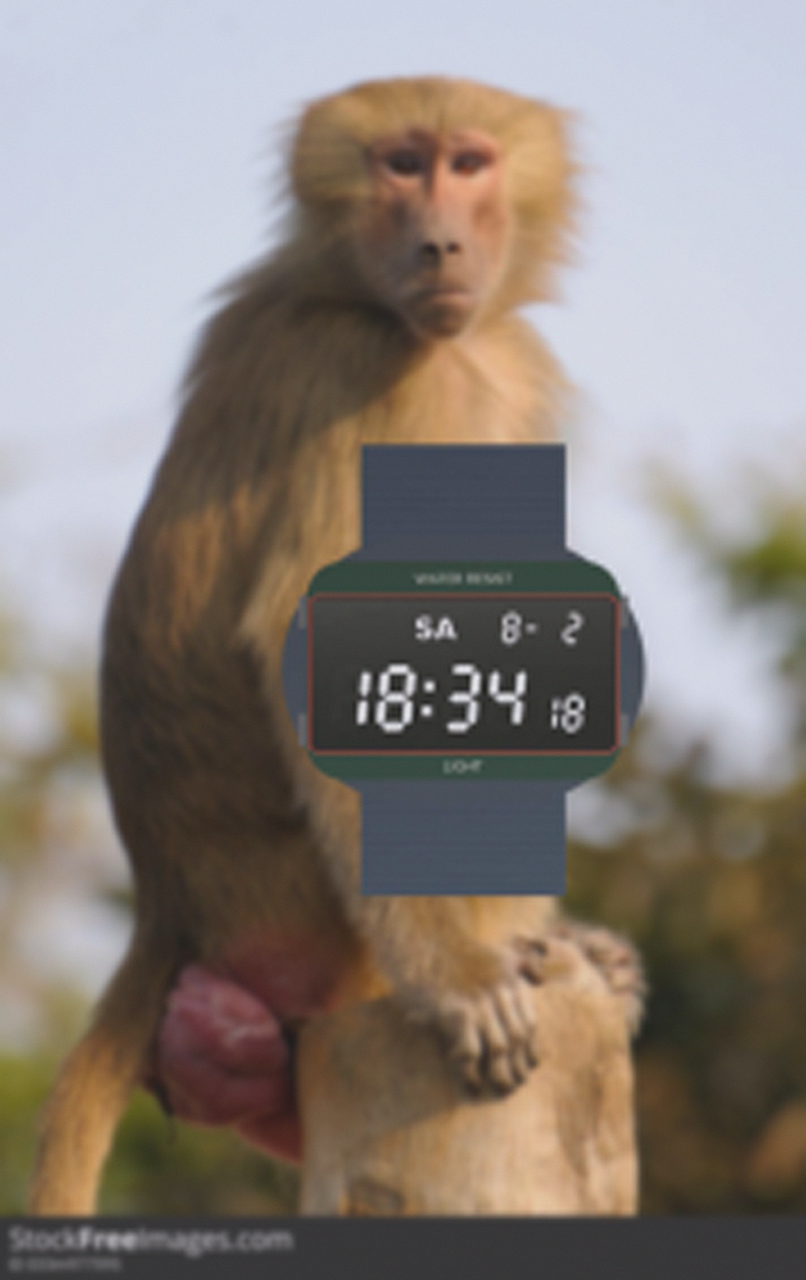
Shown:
18 h 34 min 18 s
